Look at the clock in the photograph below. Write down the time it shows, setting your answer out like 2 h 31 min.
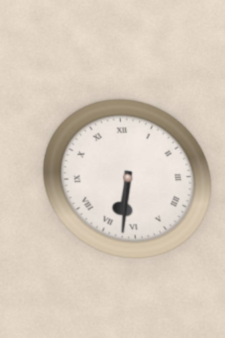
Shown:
6 h 32 min
